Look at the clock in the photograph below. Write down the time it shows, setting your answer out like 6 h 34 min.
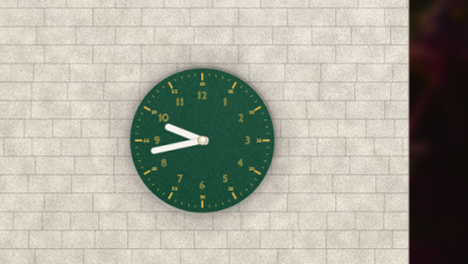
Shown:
9 h 43 min
